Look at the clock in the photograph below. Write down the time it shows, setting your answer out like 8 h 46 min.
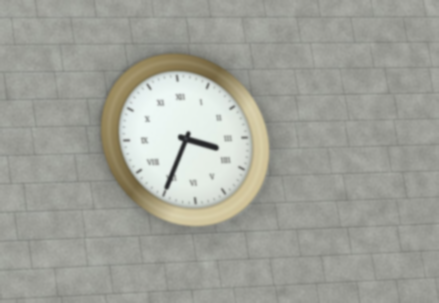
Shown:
3 h 35 min
